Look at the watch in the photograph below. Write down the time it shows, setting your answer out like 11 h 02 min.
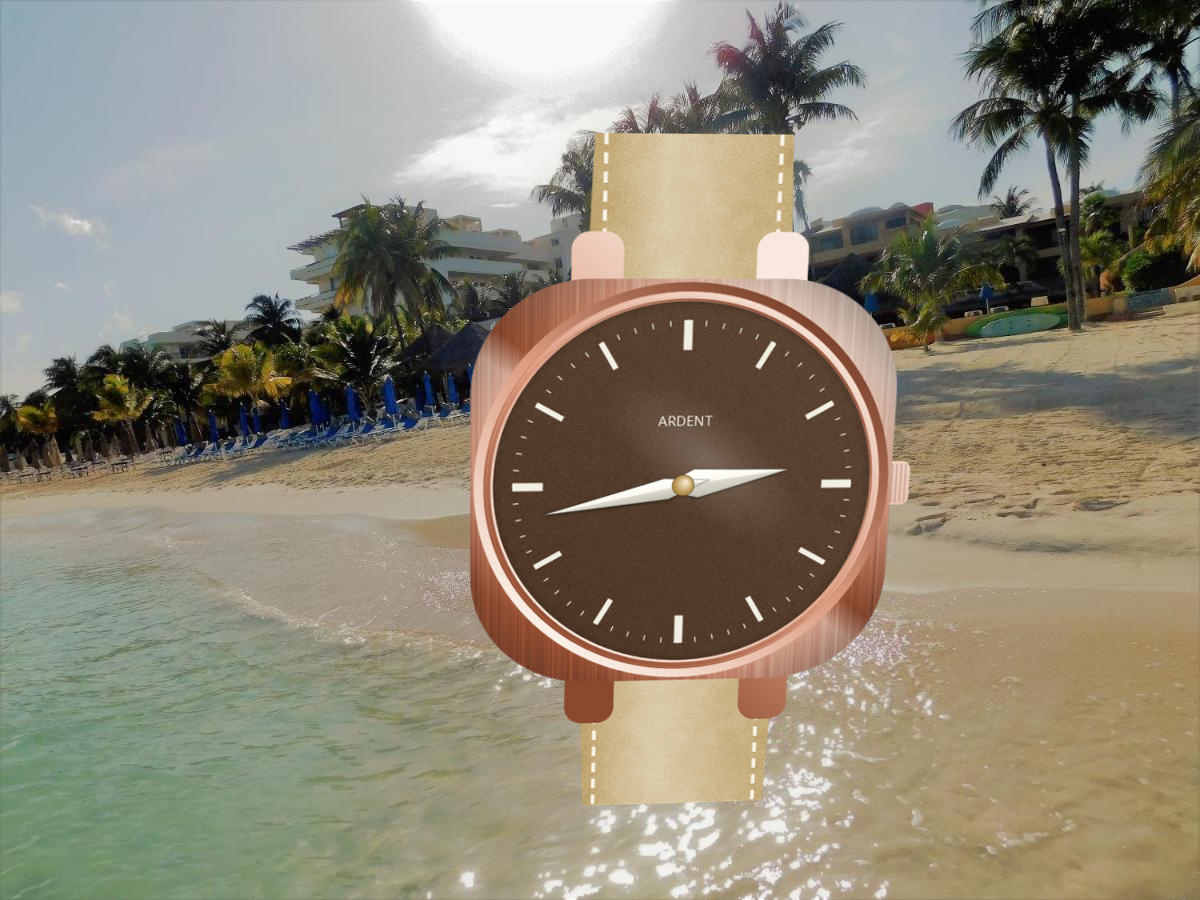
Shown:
2 h 43 min
